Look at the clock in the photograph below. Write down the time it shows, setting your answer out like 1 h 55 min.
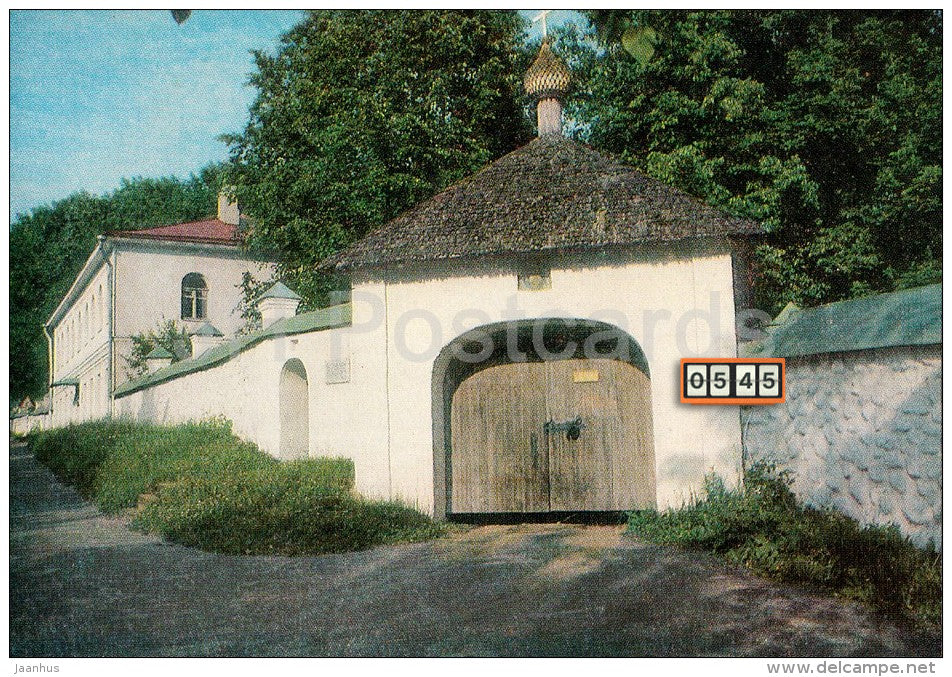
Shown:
5 h 45 min
